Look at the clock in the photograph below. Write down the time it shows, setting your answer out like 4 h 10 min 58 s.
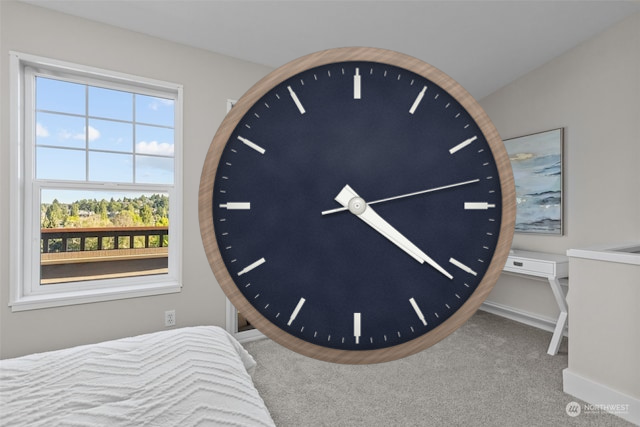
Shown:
4 h 21 min 13 s
